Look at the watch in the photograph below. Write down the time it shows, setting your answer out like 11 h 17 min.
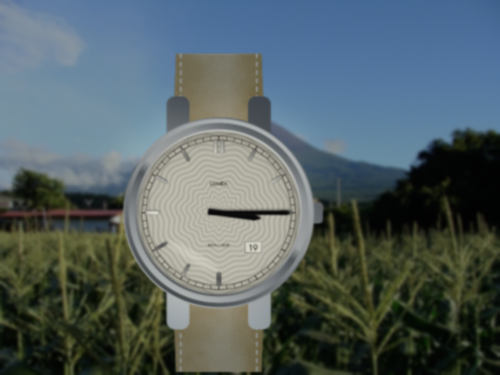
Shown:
3 h 15 min
